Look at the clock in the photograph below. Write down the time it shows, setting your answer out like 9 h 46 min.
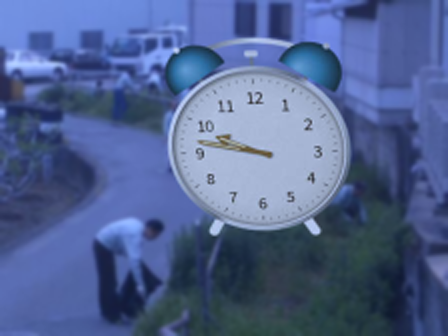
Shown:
9 h 47 min
